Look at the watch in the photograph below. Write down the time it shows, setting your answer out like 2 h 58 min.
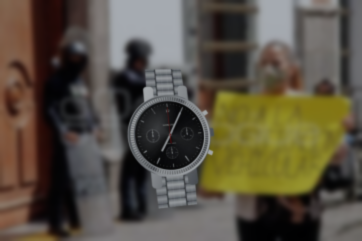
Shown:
7 h 05 min
